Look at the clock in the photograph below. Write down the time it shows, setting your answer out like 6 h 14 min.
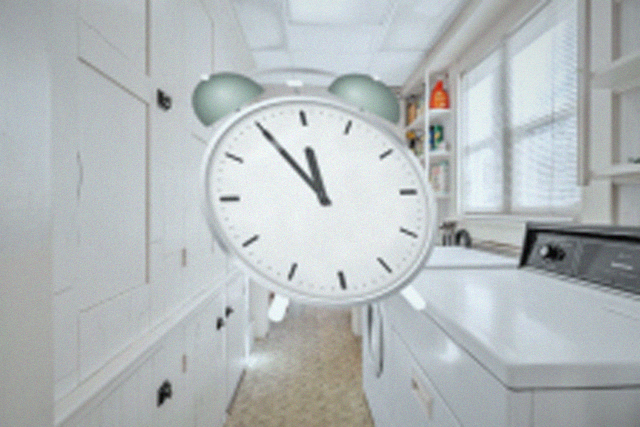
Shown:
11 h 55 min
